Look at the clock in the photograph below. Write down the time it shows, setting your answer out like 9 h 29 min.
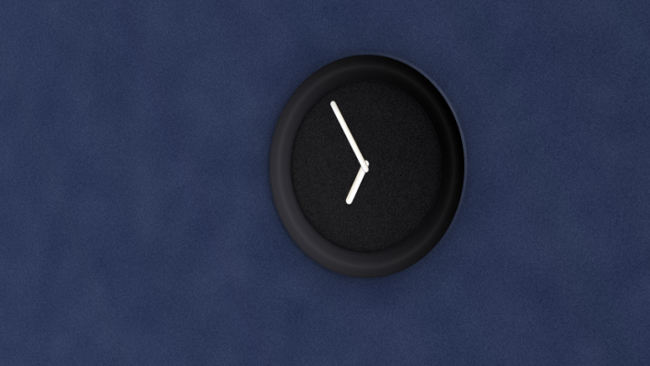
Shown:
6 h 55 min
